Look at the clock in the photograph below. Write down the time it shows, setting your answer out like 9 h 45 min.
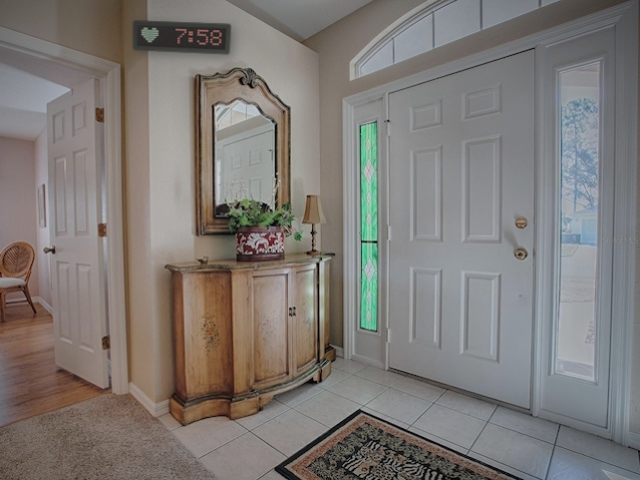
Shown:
7 h 58 min
